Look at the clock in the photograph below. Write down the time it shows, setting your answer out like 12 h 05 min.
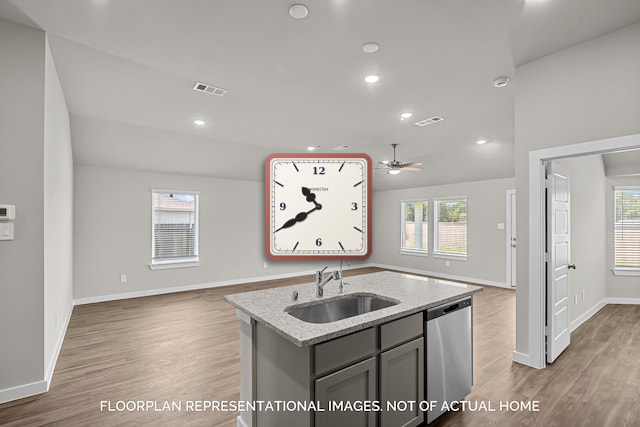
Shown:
10 h 40 min
